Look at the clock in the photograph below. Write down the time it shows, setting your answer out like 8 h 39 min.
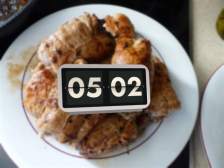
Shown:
5 h 02 min
